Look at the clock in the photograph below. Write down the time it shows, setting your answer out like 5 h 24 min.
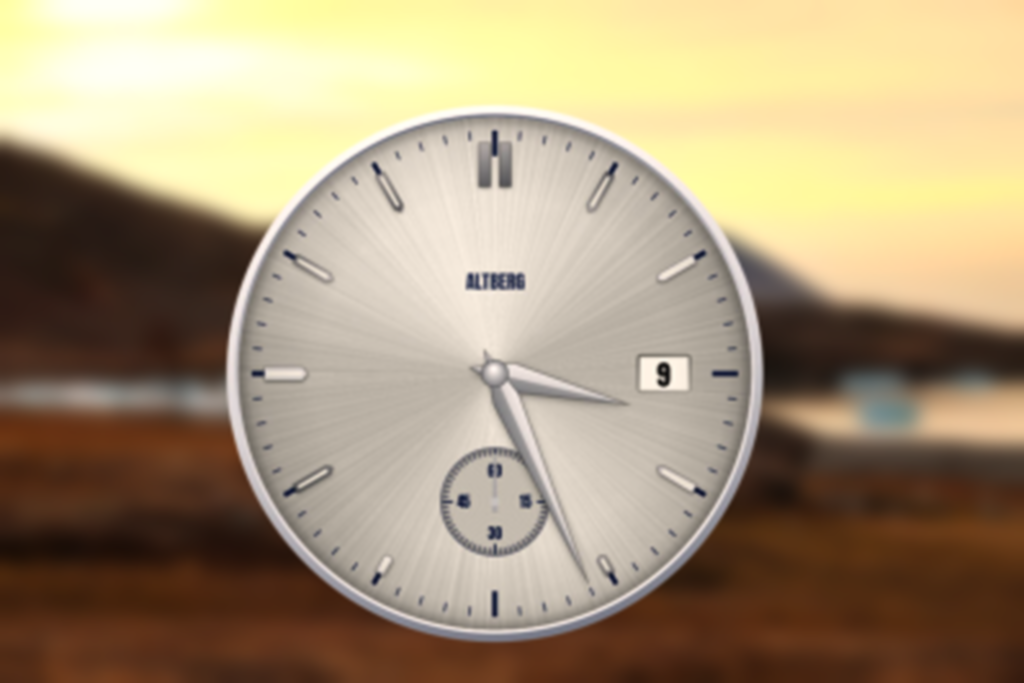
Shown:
3 h 26 min
